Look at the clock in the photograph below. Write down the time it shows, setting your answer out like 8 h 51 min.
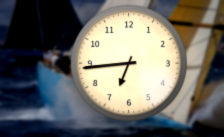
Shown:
6 h 44 min
